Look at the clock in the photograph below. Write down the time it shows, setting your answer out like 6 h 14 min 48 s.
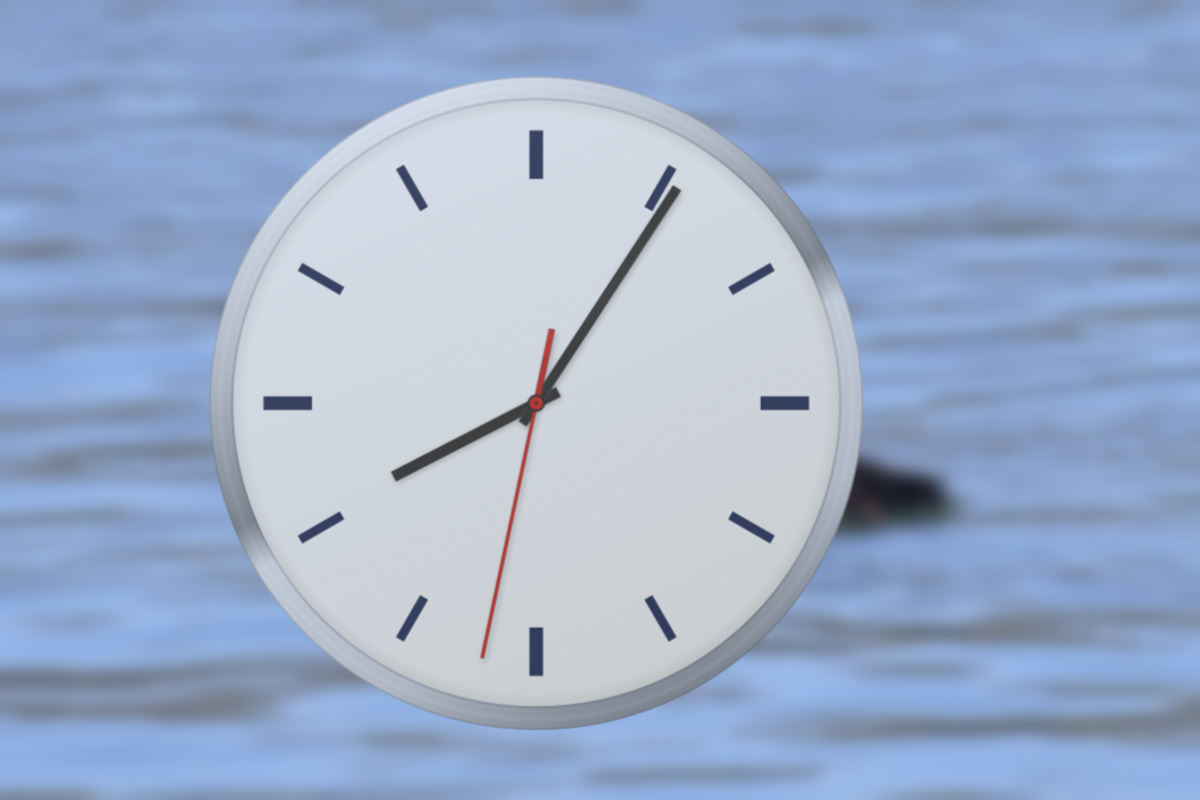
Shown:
8 h 05 min 32 s
